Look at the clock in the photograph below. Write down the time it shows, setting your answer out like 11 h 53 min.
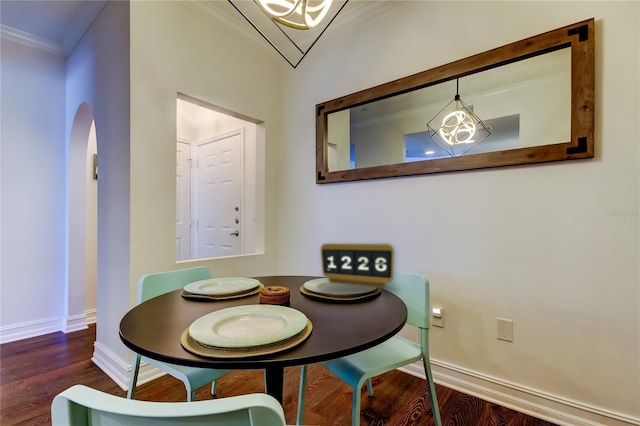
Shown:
12 h 26 min
